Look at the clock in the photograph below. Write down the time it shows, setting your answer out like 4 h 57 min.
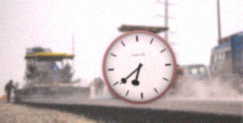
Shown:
6 h 39 min
